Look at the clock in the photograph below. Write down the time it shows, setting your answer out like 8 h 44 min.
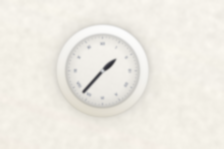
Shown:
1 h 37 min
